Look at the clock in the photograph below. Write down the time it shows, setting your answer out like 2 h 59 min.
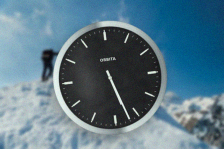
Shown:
5 h 27 min
